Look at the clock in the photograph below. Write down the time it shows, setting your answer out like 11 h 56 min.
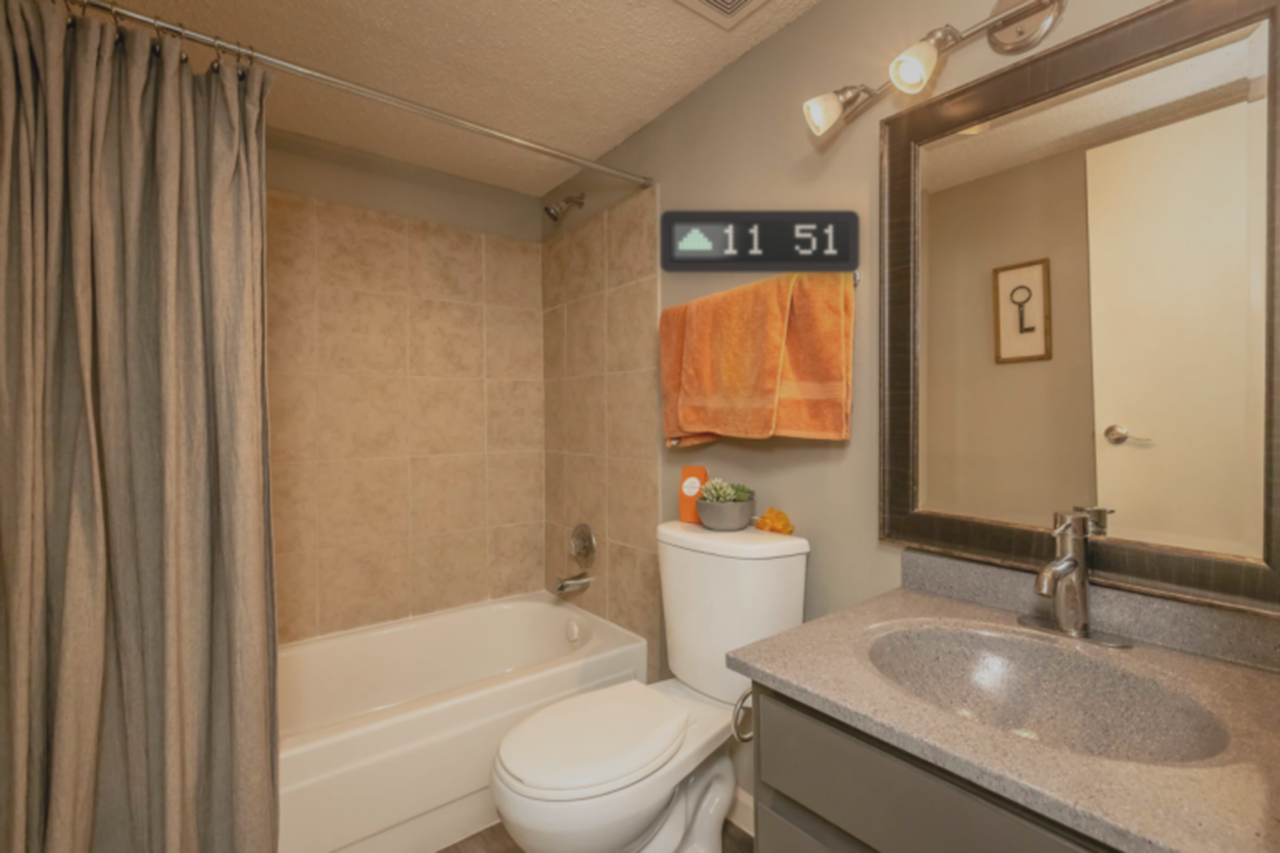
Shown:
11 h 51 min
